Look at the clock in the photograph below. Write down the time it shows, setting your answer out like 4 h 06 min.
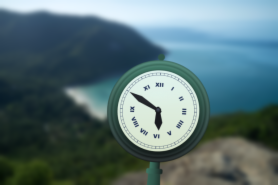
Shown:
5 h 50 min
